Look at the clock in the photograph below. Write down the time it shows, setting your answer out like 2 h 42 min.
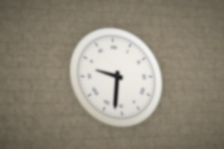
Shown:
9 h 32 min
